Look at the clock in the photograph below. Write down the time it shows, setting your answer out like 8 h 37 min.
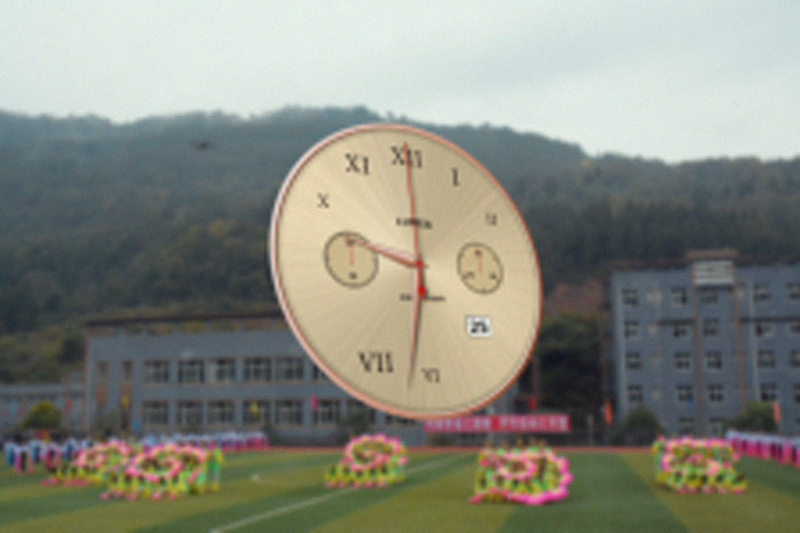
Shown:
9 h 32 min
